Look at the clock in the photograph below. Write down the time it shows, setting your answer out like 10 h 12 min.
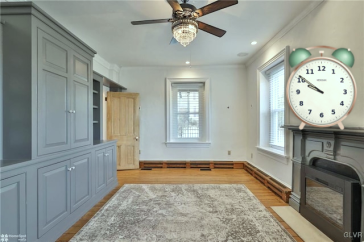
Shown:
9 h 51 min
